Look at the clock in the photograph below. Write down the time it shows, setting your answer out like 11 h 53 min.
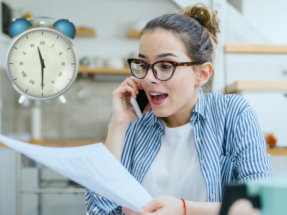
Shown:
11 h 30 min
